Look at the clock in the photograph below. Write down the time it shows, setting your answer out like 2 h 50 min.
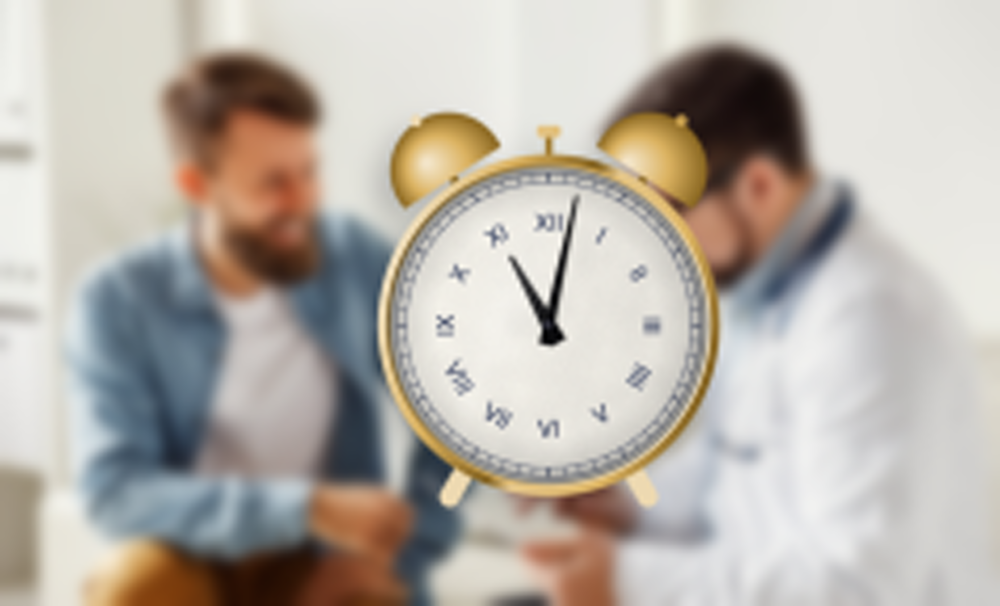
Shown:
11 h 02 min
